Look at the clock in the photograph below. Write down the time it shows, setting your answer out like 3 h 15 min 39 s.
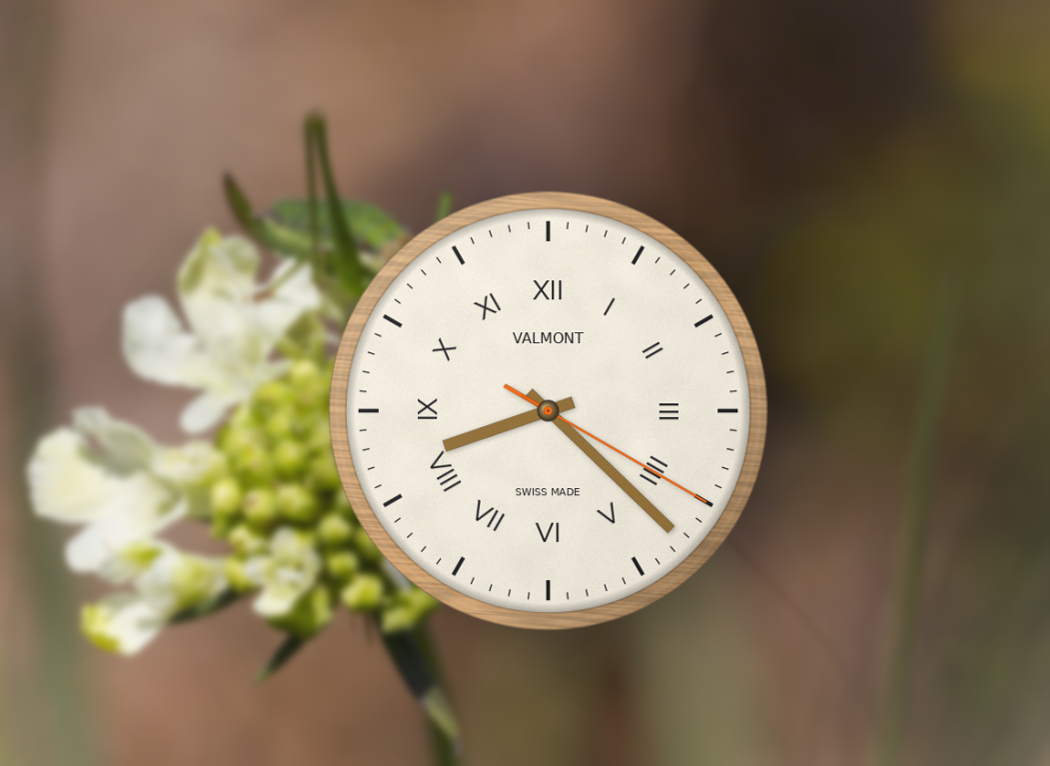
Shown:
8 h 22 min 20 s
